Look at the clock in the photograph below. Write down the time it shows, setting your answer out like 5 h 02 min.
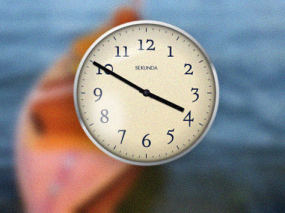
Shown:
3 h 50 min
